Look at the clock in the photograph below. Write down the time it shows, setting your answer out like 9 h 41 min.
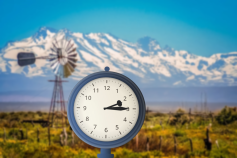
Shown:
2 h 15 min
